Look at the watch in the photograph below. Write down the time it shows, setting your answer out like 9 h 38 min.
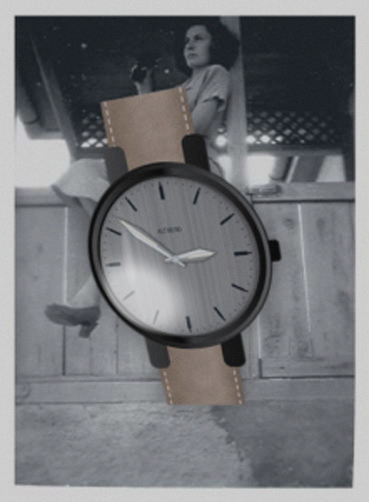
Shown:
2 h 52 min
